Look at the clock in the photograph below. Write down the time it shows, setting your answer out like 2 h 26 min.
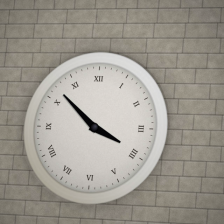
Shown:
3 h 52 min
